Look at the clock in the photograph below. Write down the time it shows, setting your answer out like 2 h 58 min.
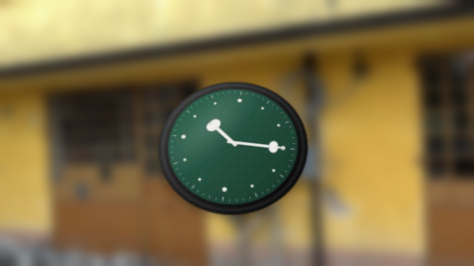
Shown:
10 h 15 min
